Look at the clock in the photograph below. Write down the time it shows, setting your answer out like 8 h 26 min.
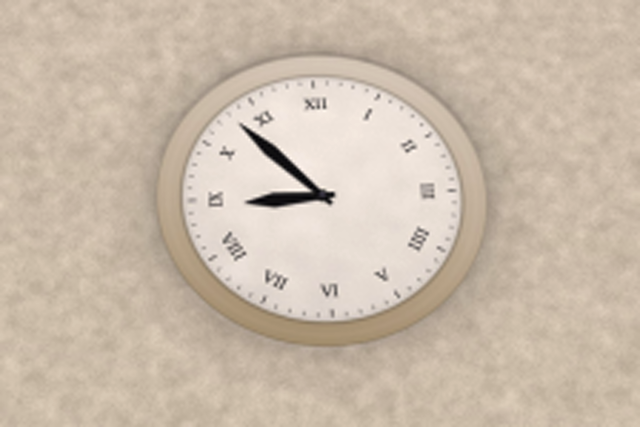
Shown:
8 h 53 min
